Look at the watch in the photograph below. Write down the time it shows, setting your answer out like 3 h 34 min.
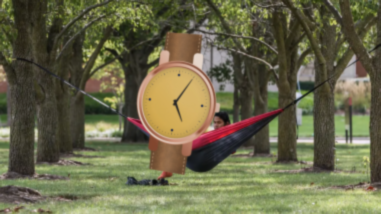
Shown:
5 h 05 min
